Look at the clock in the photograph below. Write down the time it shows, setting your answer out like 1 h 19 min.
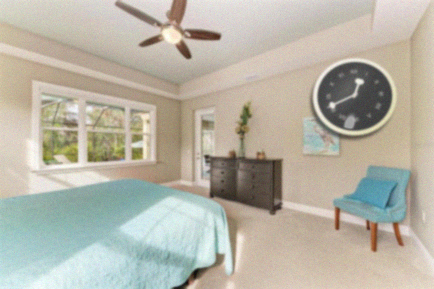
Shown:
12 h 41 min
